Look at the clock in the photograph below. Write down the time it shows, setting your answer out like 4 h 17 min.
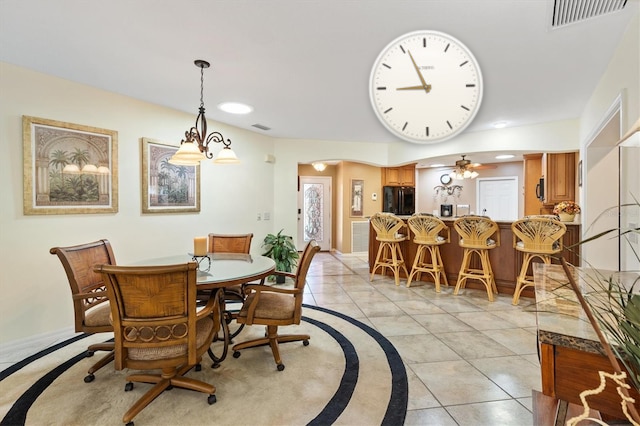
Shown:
8 h 56 min
